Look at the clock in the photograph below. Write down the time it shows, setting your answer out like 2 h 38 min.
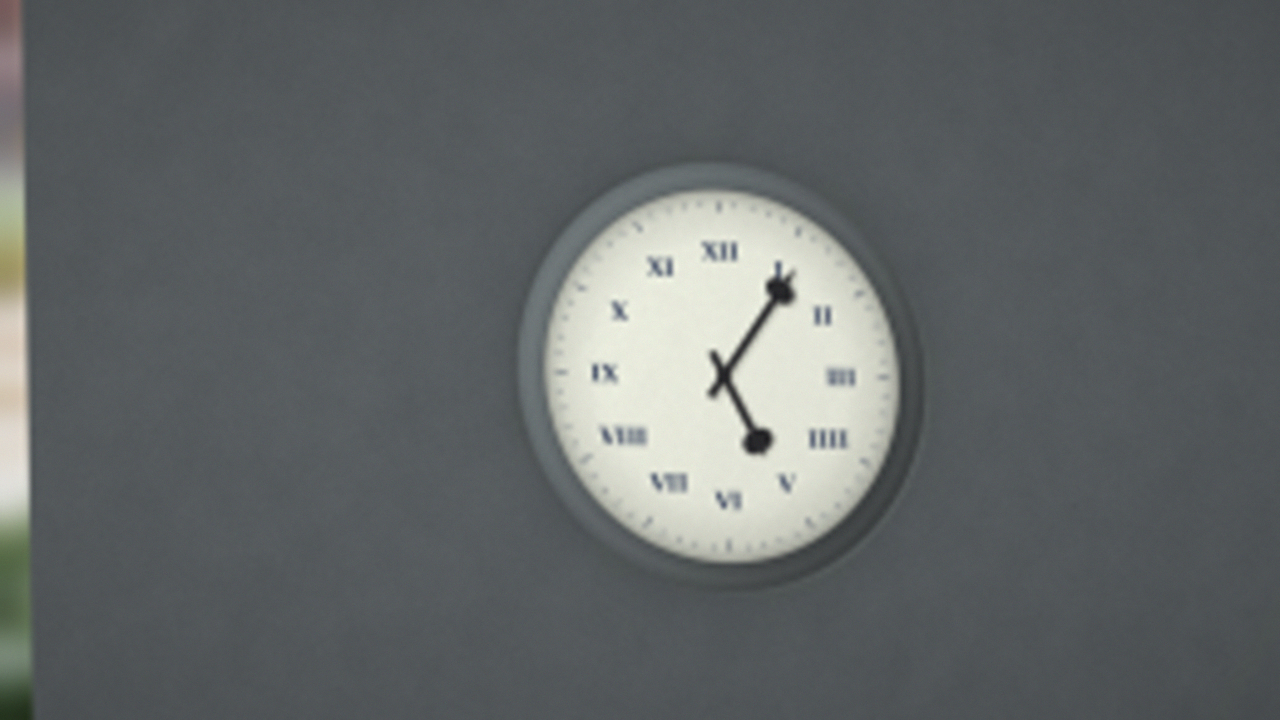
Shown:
5 h 06 min
